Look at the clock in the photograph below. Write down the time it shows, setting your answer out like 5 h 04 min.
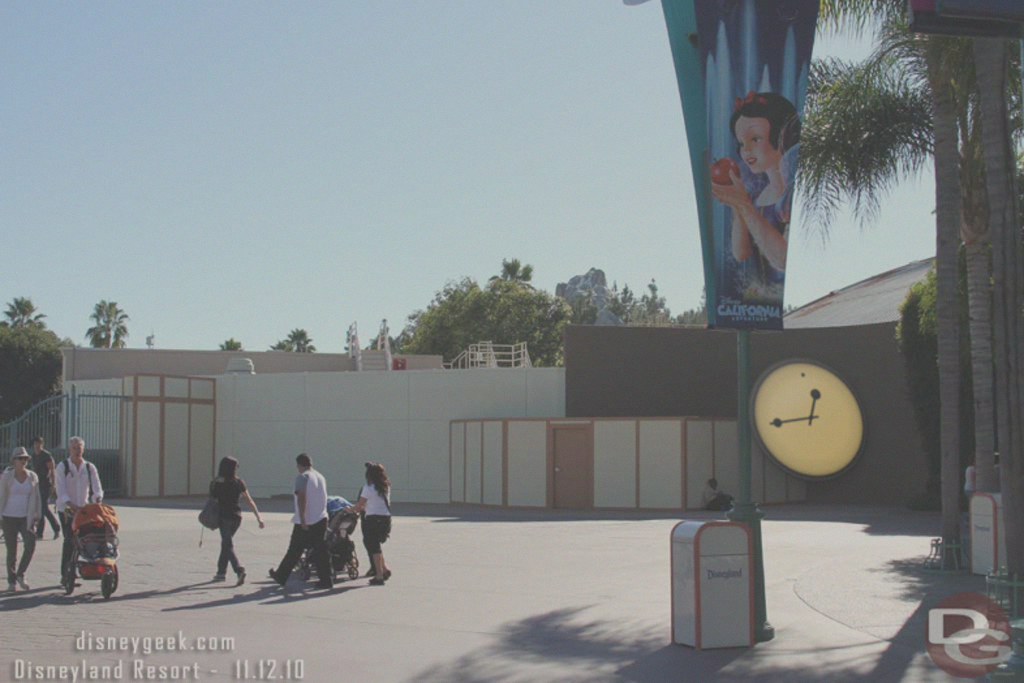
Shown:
12 h 44 min
